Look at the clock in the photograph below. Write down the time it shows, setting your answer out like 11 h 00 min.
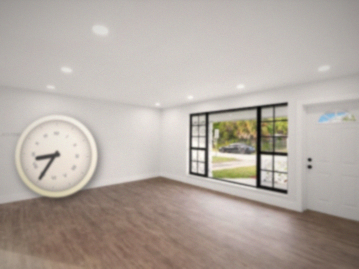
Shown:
8 h 35 min
